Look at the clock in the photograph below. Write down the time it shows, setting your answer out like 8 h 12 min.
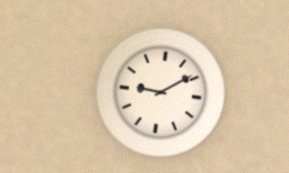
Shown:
9 h 09 min
